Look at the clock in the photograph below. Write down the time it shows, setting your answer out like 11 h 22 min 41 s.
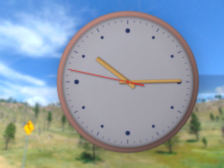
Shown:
10 h 14 min 47 s
